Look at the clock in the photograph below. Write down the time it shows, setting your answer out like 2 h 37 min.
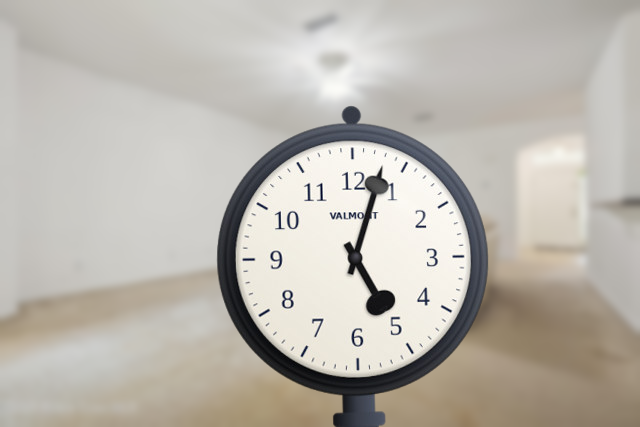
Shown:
5 h 03 min
